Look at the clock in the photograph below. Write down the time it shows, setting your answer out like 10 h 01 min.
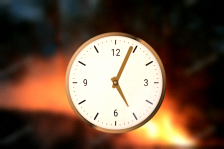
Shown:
5 h 04 min
